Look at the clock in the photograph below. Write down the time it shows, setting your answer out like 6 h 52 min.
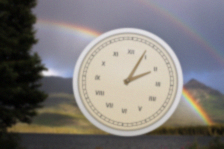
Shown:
2 h 04 min
